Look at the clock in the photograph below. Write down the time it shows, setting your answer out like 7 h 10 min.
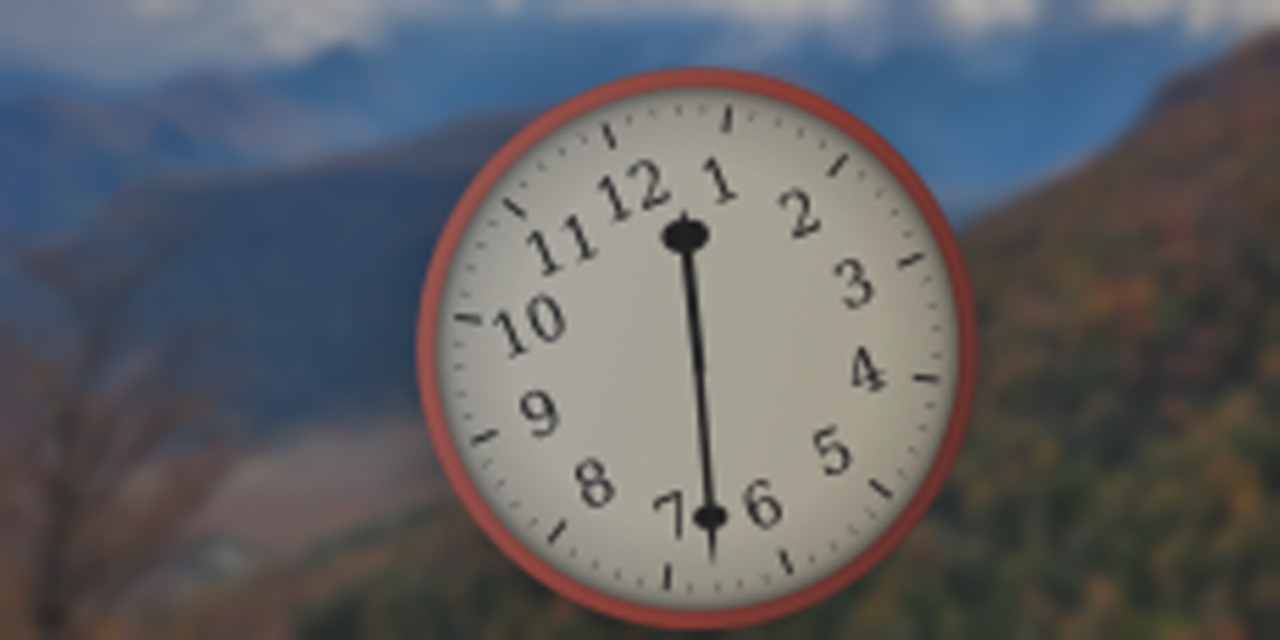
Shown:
12 h 33 min
